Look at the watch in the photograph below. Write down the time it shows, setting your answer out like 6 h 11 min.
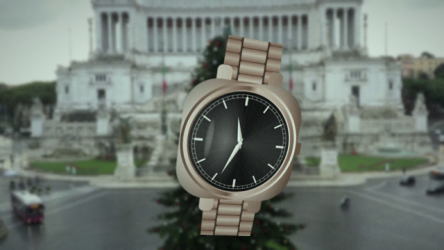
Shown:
11 h 34 min
